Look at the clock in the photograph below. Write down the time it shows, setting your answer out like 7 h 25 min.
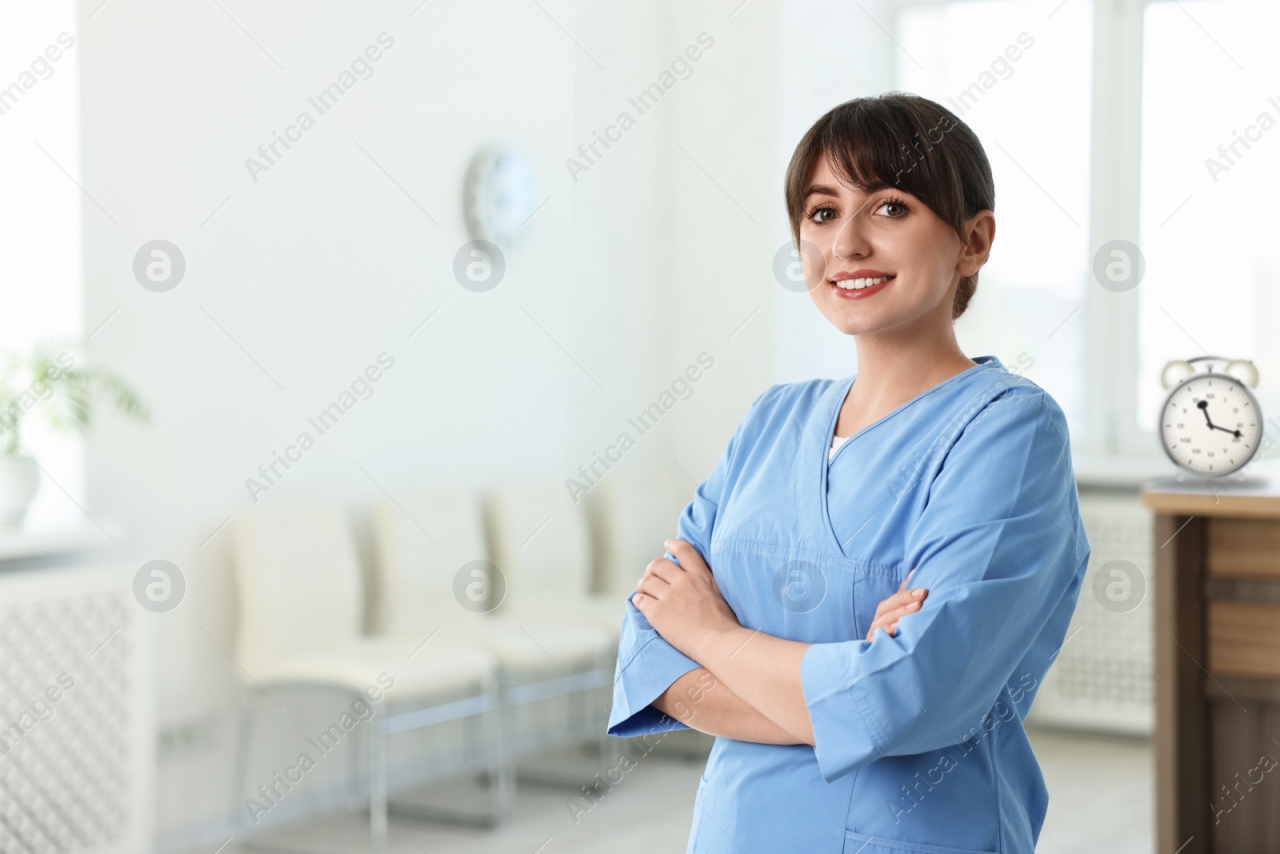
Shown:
11 h 18 min
